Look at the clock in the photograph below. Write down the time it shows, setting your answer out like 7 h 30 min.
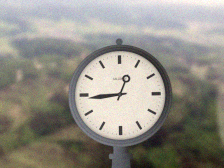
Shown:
12 h 44 min
